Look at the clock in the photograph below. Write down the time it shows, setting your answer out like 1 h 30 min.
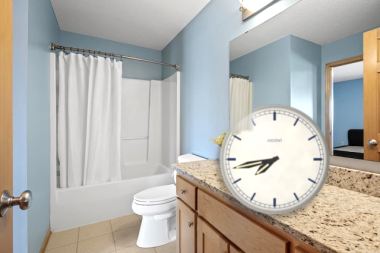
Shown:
7 h 43 min
